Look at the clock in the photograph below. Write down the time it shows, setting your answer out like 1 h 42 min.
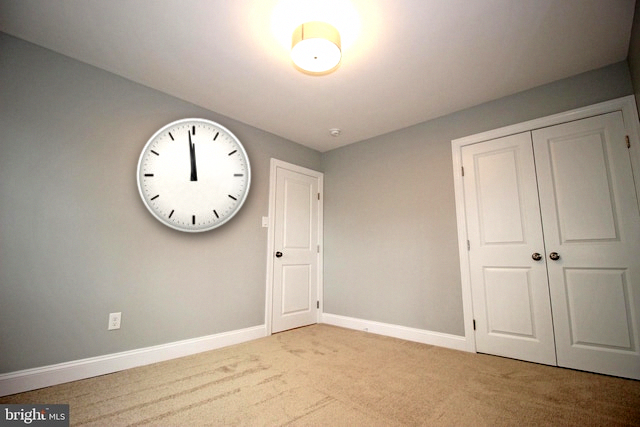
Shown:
11 h 59 min
